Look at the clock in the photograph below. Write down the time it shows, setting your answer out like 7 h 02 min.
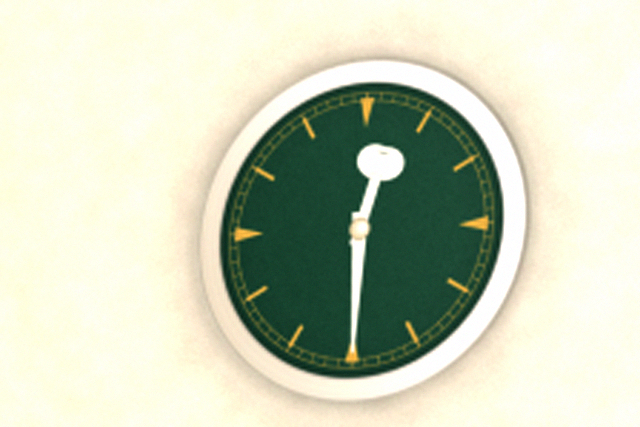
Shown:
12 h 30 min
